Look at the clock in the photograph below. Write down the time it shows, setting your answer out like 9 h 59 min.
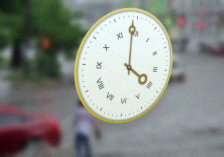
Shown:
3 h 59 min
